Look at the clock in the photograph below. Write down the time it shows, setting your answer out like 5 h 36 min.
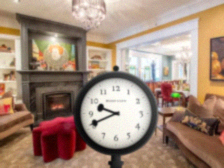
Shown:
9 h 41 min
